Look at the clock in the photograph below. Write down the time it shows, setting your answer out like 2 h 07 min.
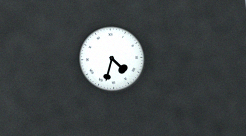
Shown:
4 h 33 min
